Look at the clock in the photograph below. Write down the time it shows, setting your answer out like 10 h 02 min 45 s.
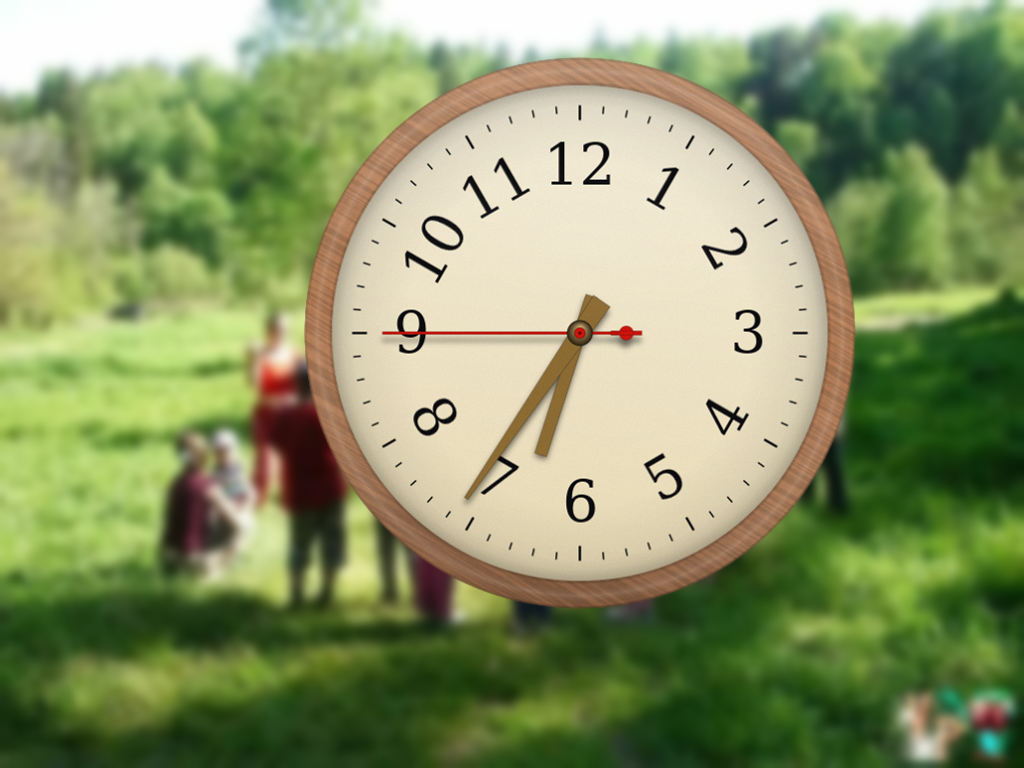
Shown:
6 h 35 min 45 s
